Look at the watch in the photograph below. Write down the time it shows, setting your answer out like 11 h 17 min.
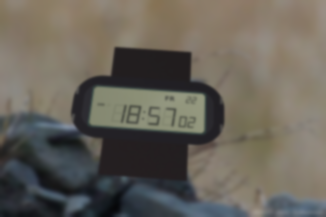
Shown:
18 h 57 min
